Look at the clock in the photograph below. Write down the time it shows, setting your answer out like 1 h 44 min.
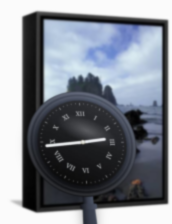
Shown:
2 h 44 min
